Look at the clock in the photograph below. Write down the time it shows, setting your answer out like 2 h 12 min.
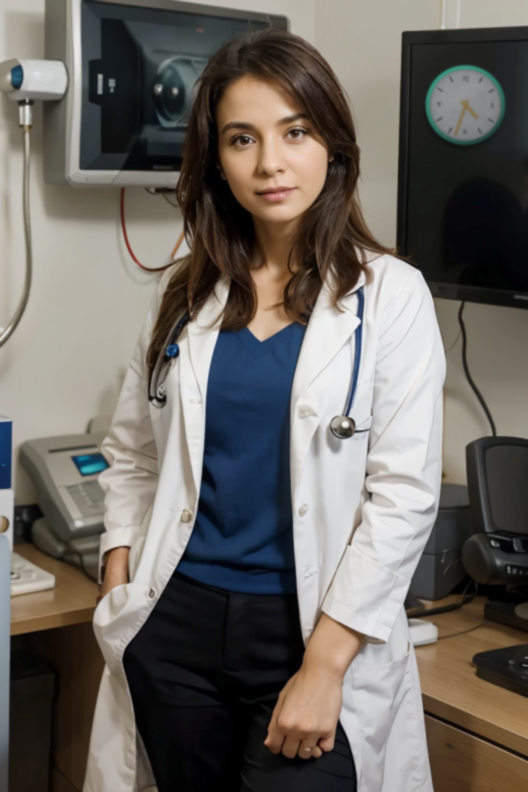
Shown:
4 h 33 min
